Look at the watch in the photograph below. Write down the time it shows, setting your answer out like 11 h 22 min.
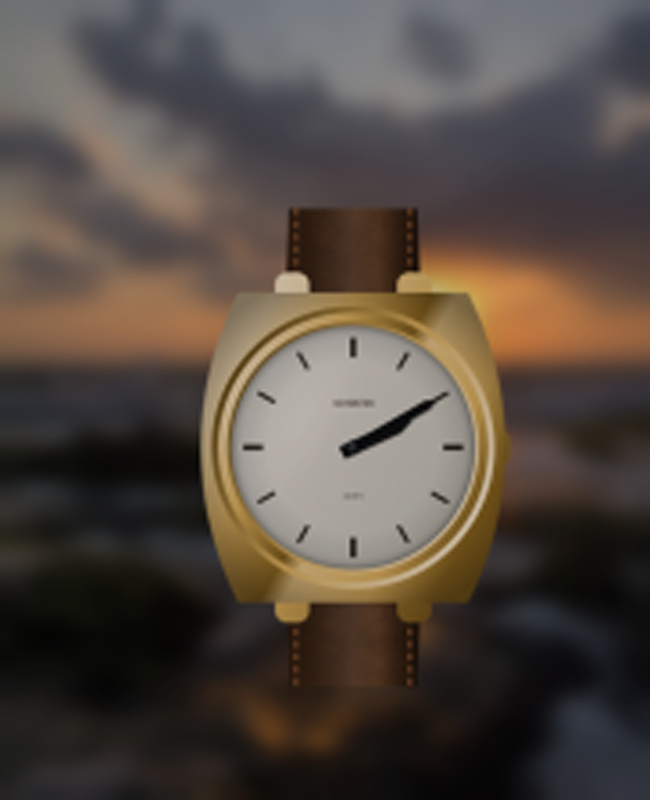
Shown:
2 h 10 min
